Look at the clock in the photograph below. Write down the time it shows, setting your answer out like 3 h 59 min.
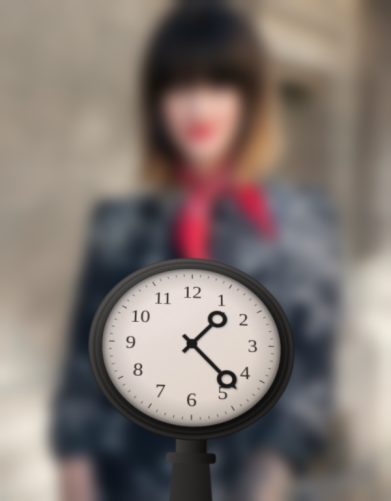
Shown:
1 h 23 min
